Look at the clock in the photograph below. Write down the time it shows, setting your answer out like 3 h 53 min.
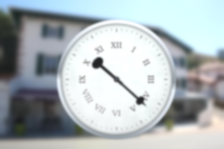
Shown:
10 h 22 min
